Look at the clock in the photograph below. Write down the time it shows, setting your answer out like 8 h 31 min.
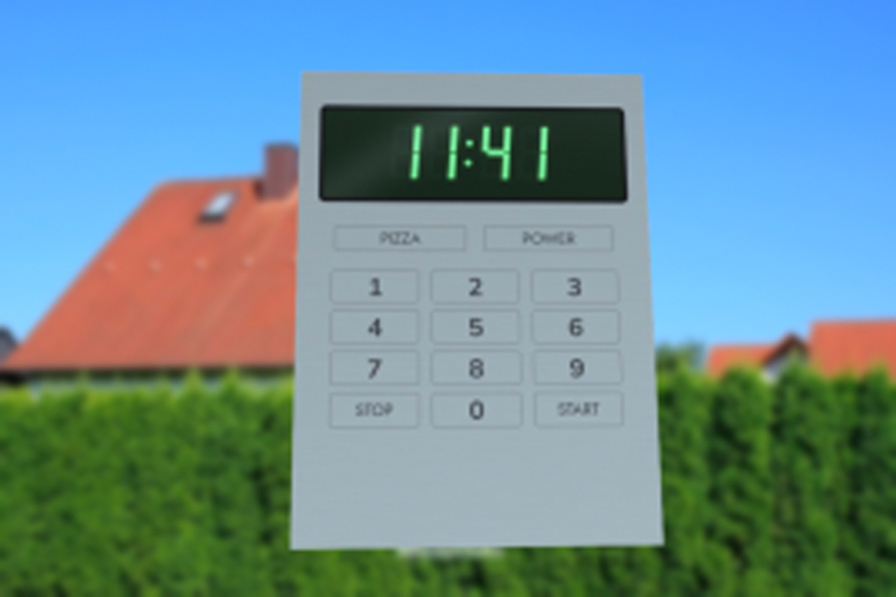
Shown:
11 h 41 min
